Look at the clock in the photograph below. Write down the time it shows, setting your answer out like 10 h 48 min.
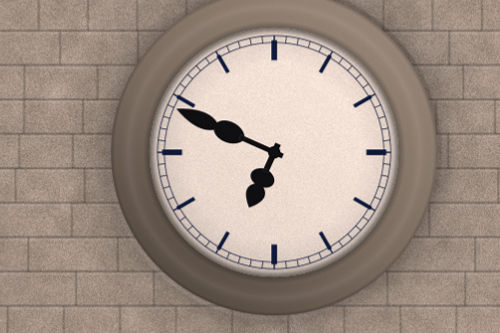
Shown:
6 h 49 min
